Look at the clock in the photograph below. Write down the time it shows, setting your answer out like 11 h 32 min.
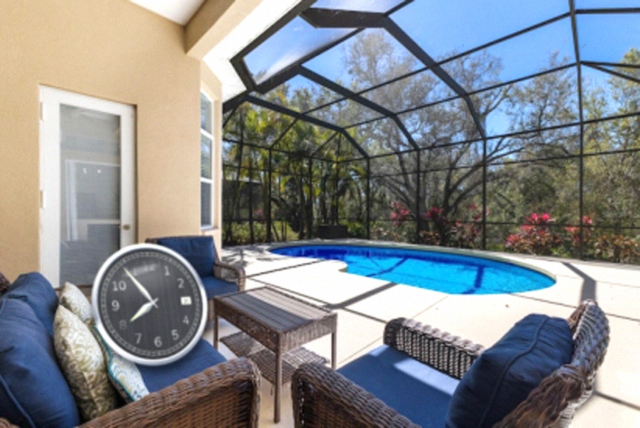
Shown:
7 h 54 min
